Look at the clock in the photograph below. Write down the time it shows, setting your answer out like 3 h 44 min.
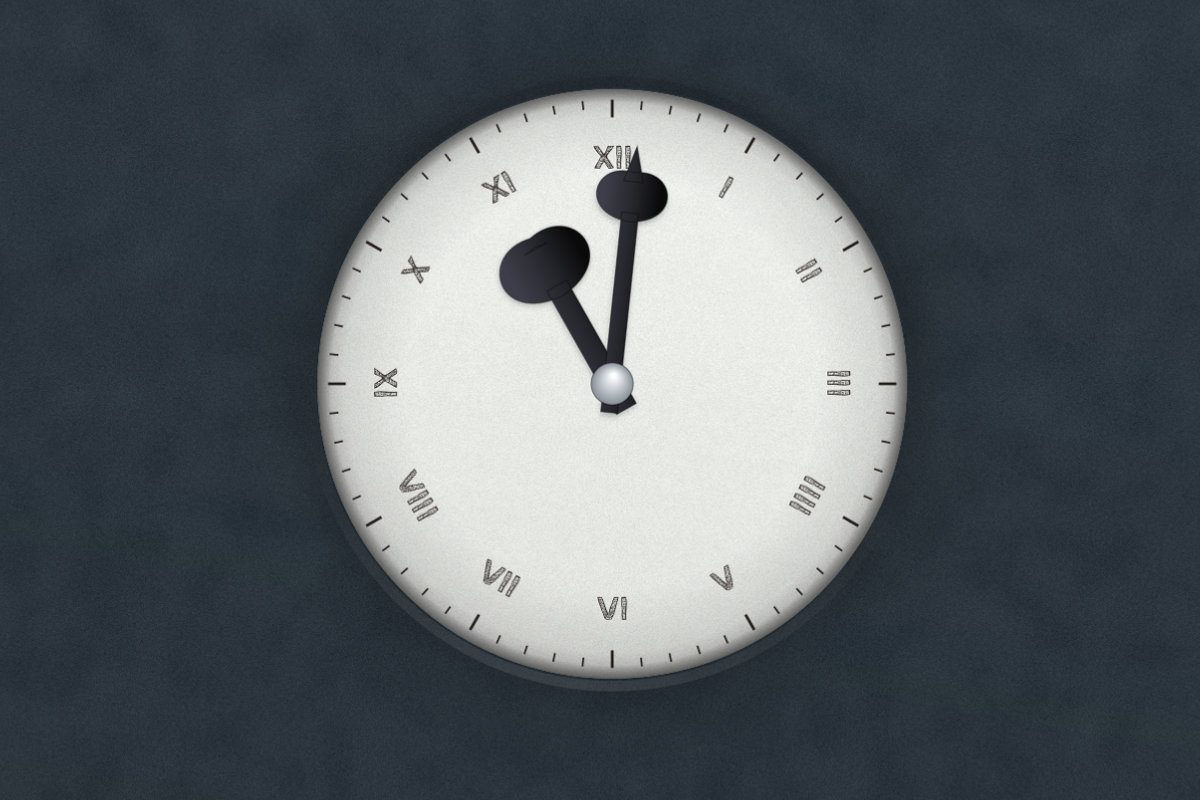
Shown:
11 h 01 min
